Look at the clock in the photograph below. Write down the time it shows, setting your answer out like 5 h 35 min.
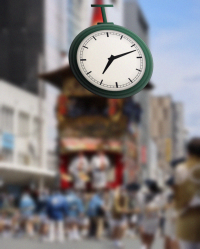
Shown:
7 h 12 min
